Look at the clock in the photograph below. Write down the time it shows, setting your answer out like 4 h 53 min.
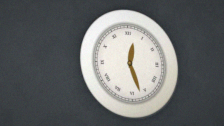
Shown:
12 h 27 min
